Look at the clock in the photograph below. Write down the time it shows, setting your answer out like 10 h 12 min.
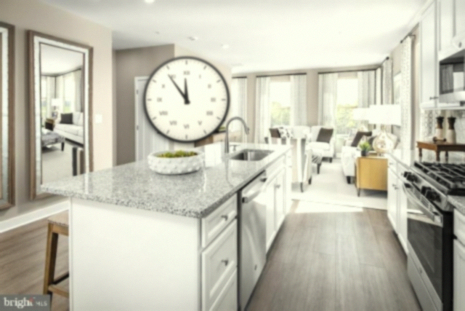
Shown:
11 h 54 min
